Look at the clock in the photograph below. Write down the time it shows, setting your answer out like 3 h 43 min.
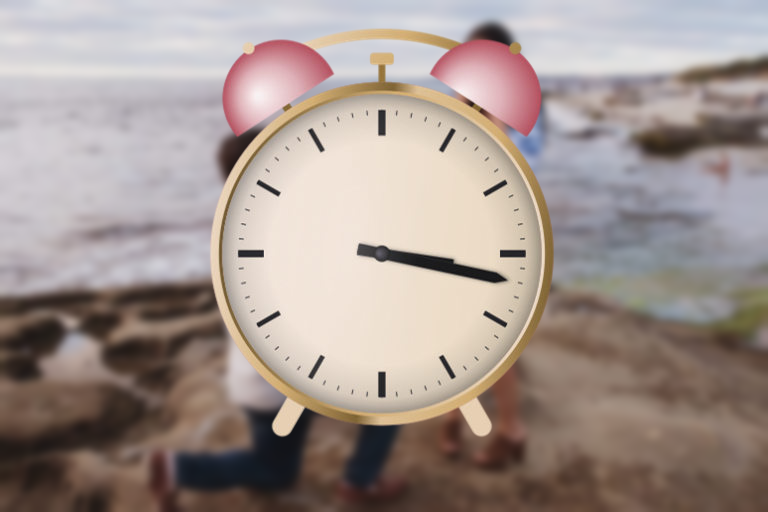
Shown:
3 h 17 min
